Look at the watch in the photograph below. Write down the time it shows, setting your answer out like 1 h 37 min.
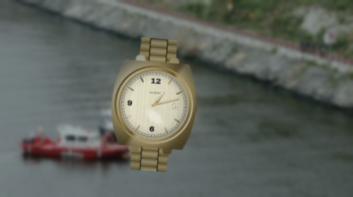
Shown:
1 h 12 min
